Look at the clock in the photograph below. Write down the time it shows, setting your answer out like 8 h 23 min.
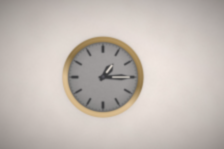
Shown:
1 h 15 min
